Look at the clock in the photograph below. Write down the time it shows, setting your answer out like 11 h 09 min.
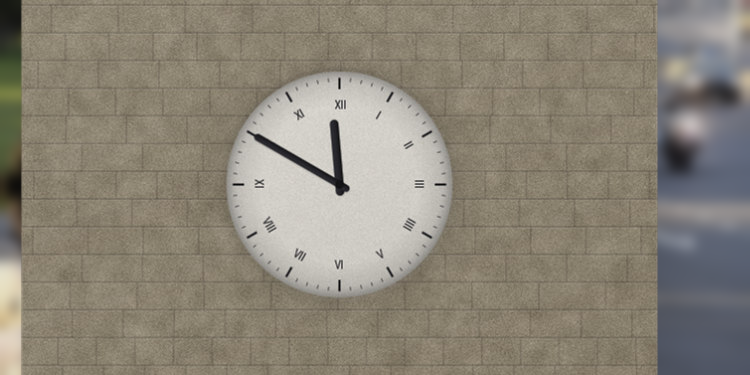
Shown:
11 h 50 min
